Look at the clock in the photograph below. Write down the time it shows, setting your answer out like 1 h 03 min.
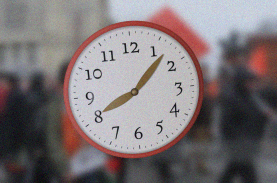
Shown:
8 h 07 min
